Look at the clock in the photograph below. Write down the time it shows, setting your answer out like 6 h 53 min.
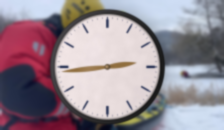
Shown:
2 h 44 min
